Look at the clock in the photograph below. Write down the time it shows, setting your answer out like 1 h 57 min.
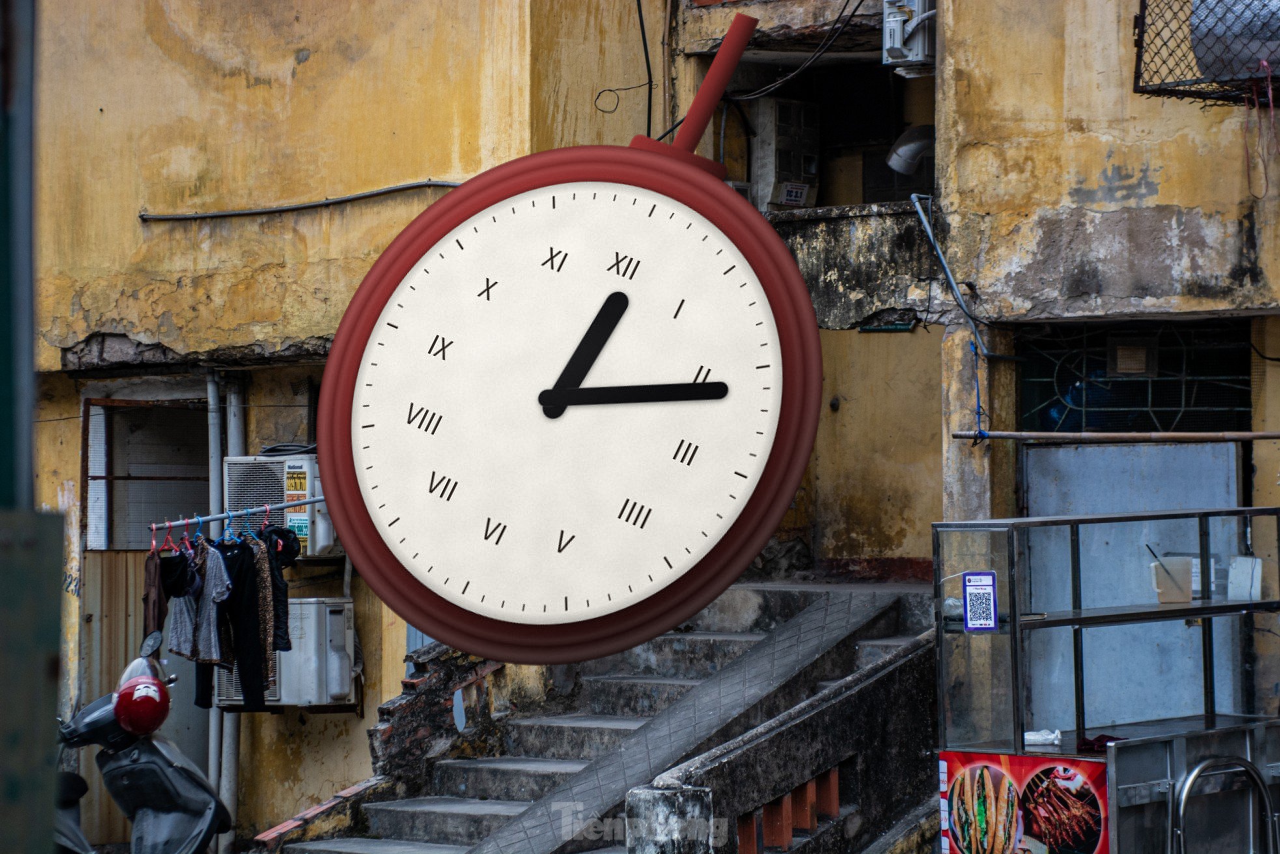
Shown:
12 h 11 min
